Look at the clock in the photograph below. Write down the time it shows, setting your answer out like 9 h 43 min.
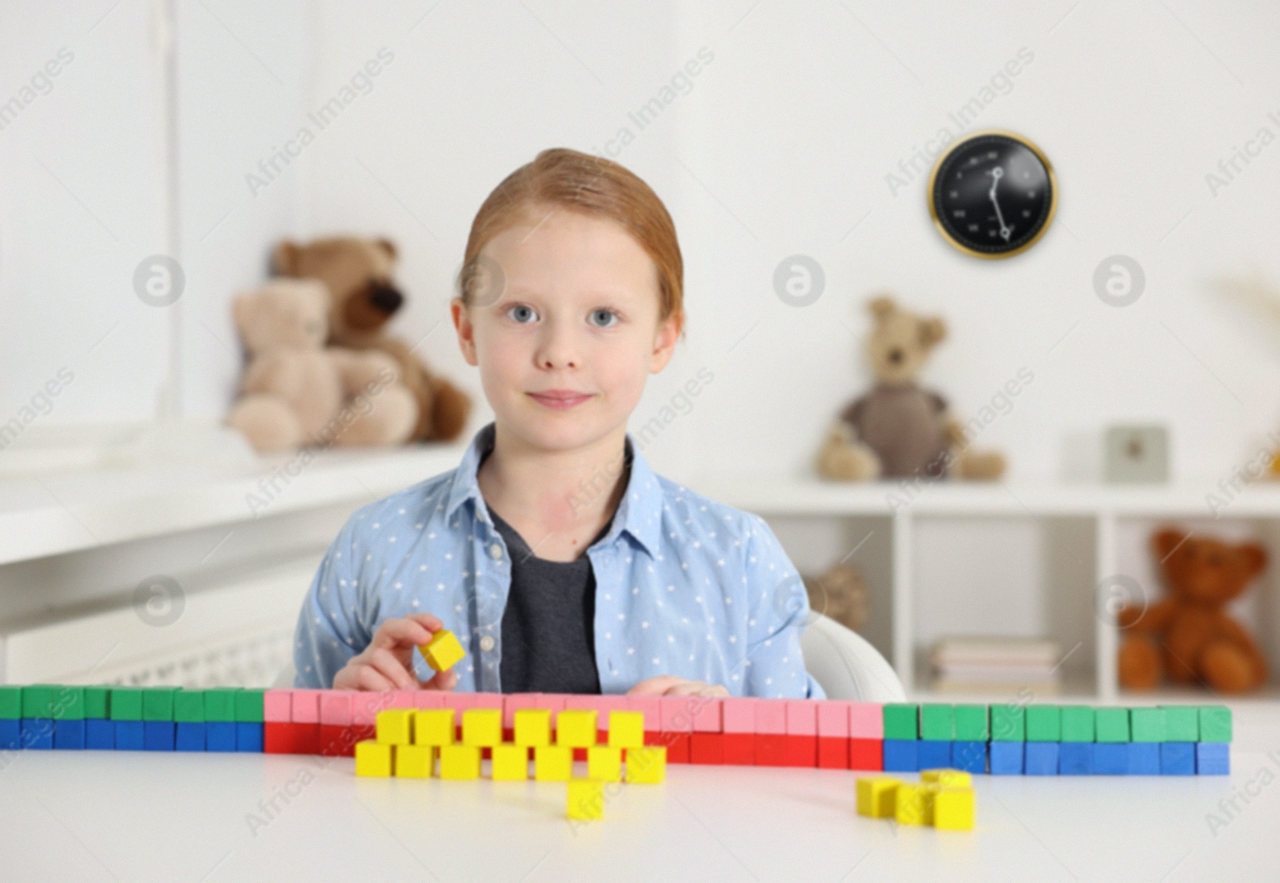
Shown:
12 h 27 min
